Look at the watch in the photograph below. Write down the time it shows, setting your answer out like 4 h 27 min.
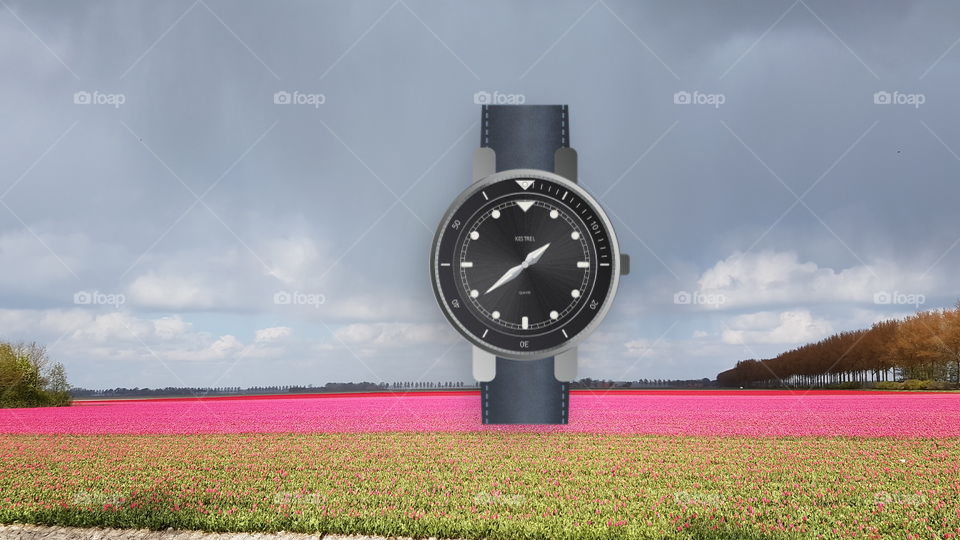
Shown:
1 h 39 min
